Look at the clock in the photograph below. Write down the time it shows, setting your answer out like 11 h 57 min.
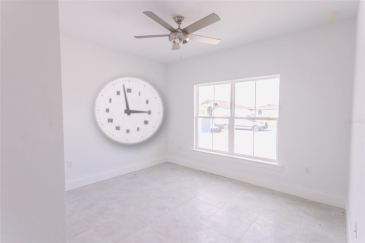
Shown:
2 h 58 min
